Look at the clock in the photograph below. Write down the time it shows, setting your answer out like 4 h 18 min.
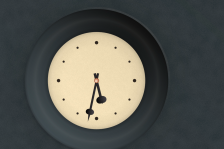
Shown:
5 h 32 min
